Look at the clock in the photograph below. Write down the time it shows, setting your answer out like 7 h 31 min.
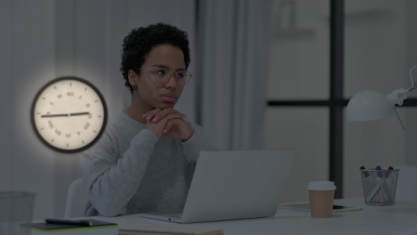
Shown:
2 h 44 min
